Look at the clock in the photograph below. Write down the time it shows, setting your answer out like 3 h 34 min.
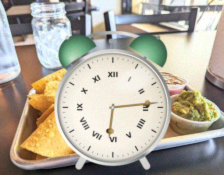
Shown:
6 h 14 min
